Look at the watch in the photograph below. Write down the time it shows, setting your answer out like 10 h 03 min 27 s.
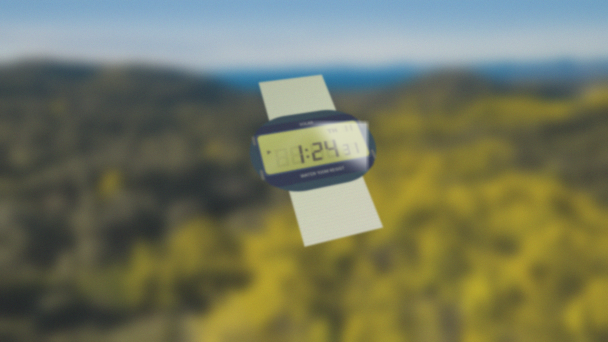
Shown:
1 h 24 min 31 s
